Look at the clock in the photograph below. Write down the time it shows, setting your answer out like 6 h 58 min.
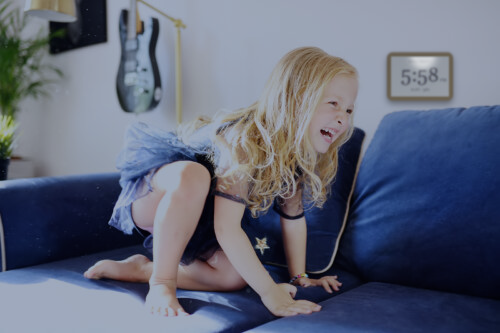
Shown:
5 h 58 min
